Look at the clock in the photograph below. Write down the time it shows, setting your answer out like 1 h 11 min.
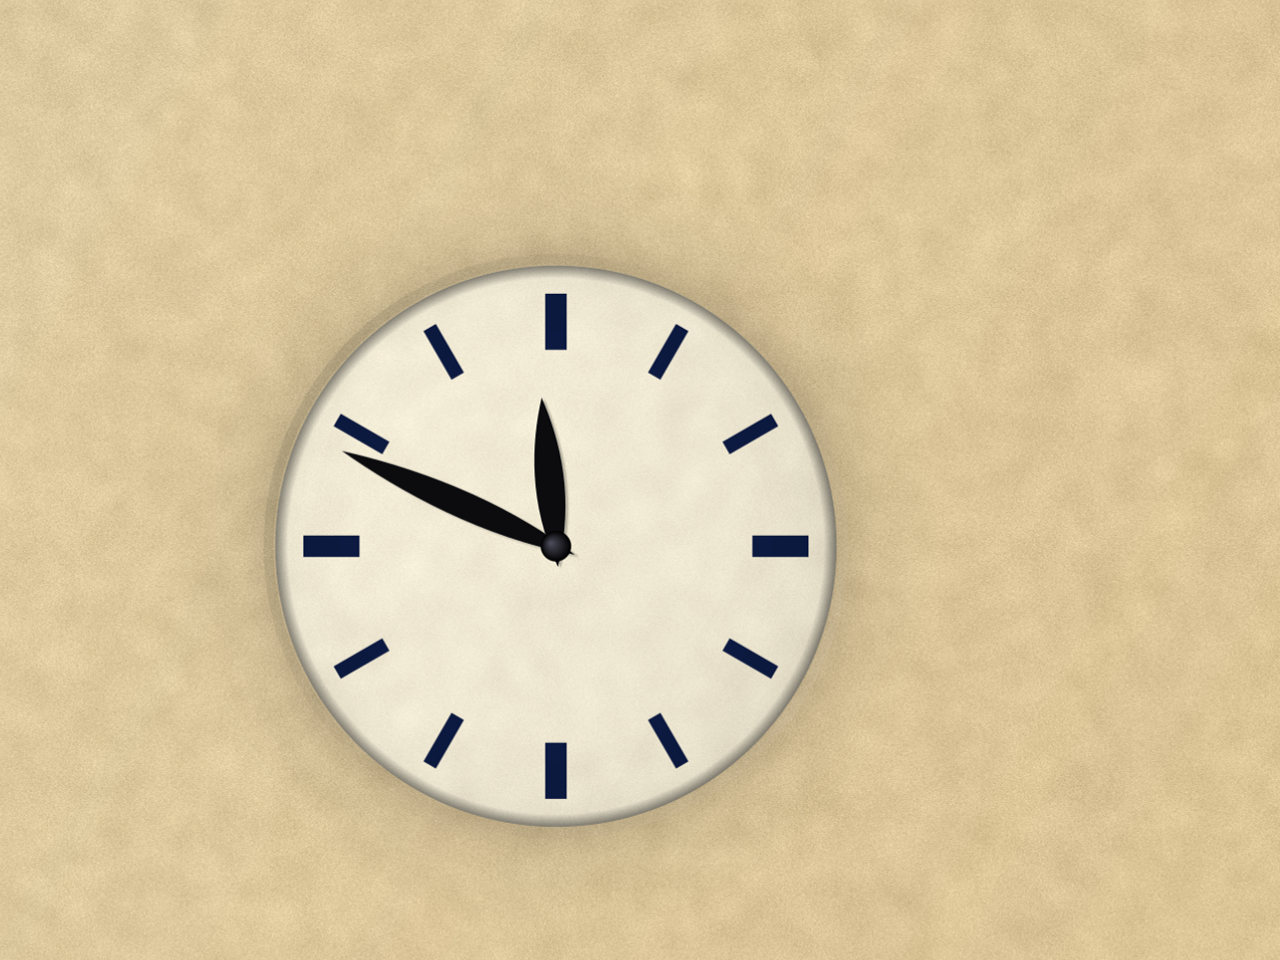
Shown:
11 h 49 min
